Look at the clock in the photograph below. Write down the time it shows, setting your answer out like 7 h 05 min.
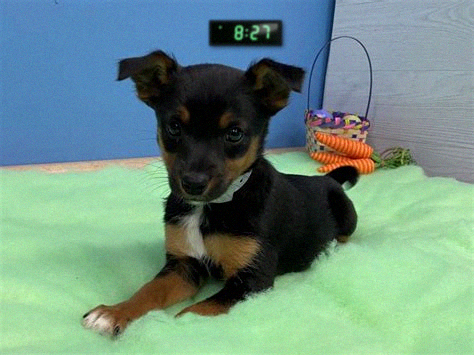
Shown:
8 h 27 min
